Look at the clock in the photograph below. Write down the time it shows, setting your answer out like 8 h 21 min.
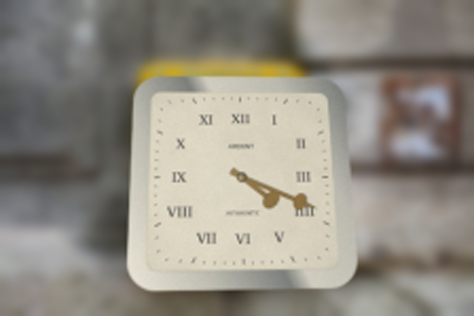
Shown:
4 h 19 min
